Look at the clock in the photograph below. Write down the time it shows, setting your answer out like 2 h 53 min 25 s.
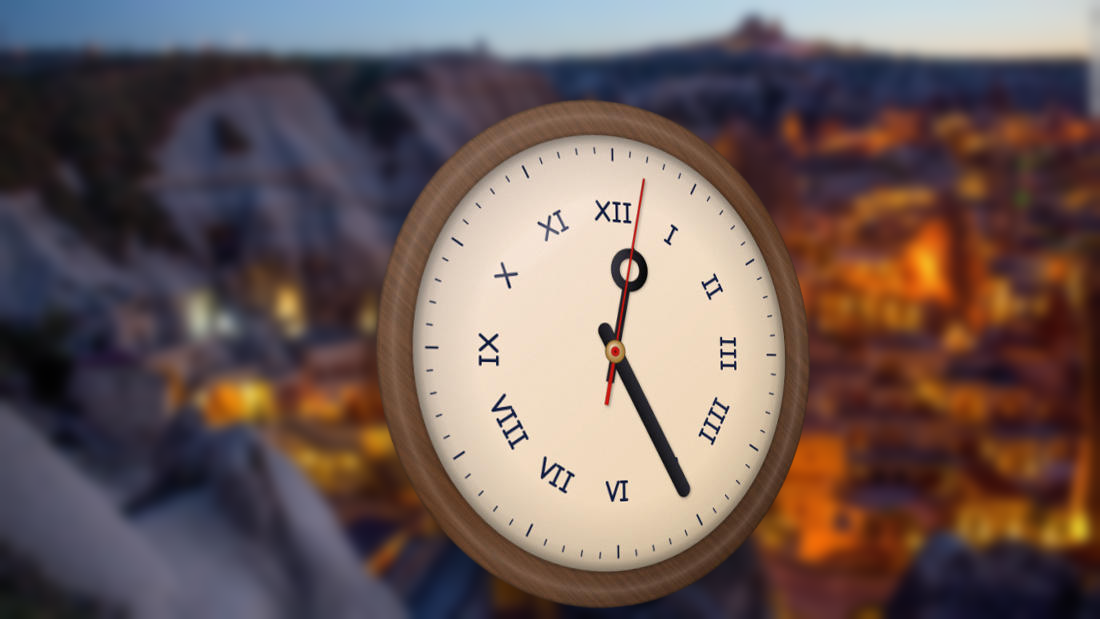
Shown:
12 h 25 min 02 s
